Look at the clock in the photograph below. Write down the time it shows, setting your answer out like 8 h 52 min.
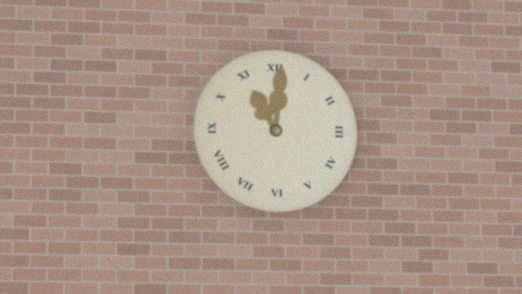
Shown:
11 h 01 min
